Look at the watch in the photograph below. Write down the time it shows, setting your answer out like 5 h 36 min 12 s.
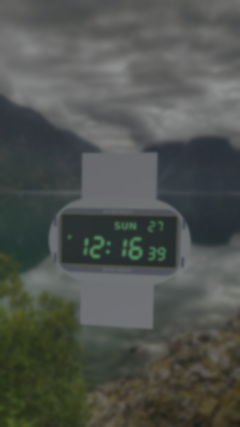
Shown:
12 h 16 min 39 s
